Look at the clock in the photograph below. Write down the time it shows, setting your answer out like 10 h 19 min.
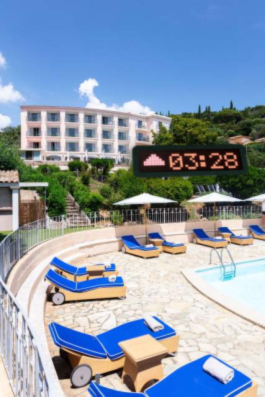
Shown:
3 h 28 min
